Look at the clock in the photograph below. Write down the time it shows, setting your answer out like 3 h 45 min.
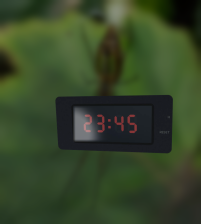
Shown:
23 h 45 min
